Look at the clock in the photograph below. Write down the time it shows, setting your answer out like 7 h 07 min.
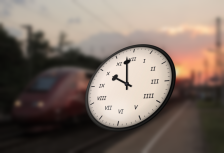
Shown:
9 h 58 min
